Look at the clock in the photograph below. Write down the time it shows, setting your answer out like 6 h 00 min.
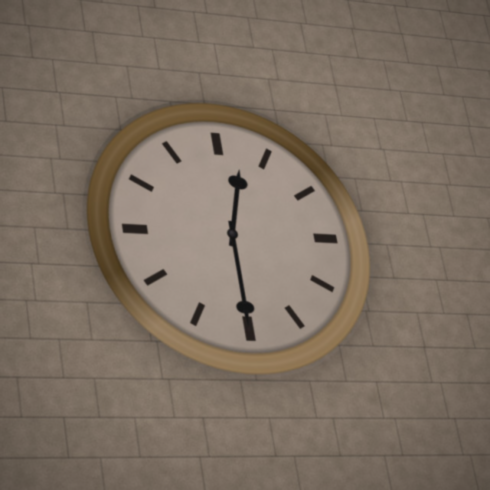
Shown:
12 h 30 min
